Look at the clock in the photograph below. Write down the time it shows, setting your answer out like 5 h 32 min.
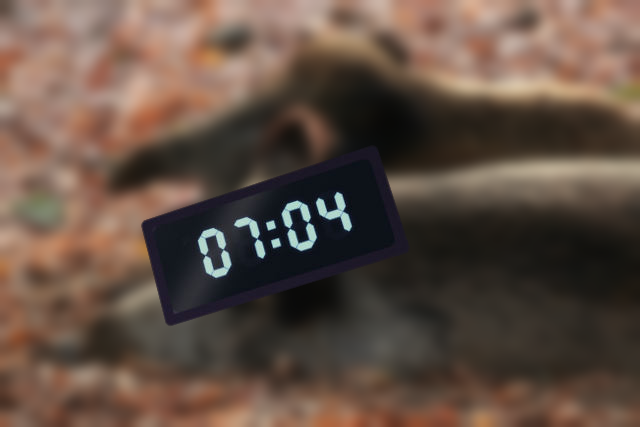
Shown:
7 h 04 min
